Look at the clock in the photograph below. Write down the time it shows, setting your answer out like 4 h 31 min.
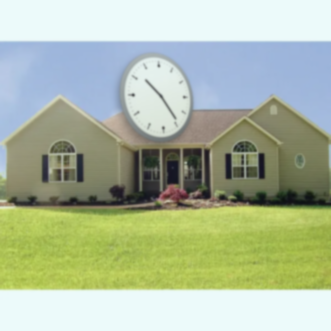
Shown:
10 h 24 min
